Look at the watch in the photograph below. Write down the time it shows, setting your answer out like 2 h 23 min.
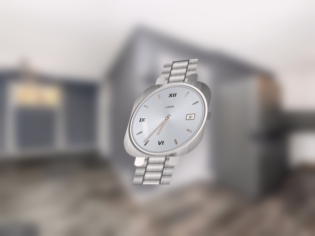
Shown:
6 h 36 min
